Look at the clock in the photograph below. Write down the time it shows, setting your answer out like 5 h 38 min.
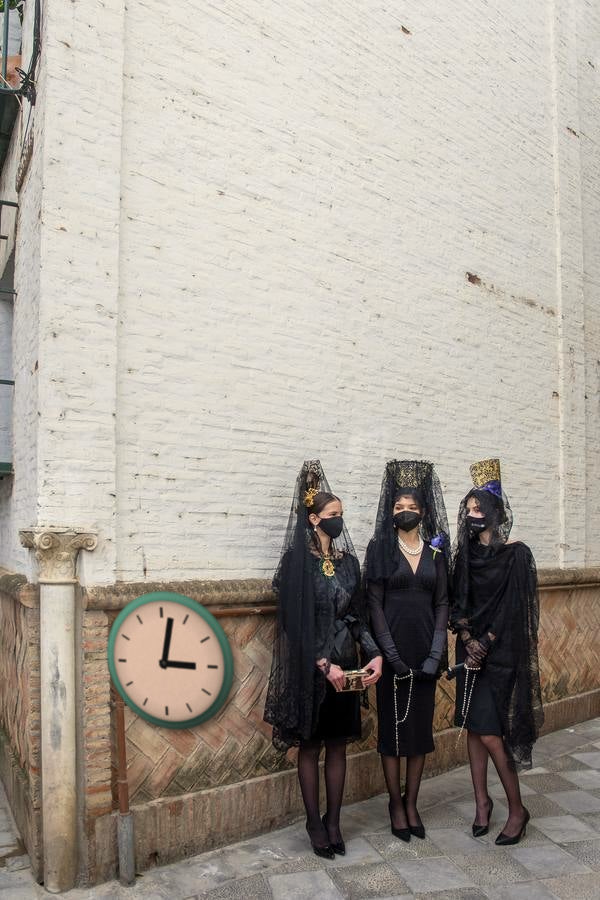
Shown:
3 h 02 min
